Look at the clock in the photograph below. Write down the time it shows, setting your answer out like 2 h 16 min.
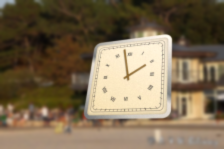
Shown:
1 h 58 min
